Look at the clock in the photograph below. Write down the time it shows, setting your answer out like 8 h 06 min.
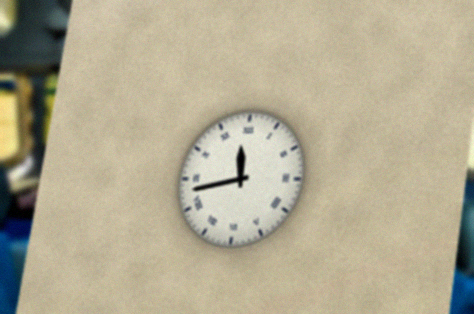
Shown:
11 h 43 min
